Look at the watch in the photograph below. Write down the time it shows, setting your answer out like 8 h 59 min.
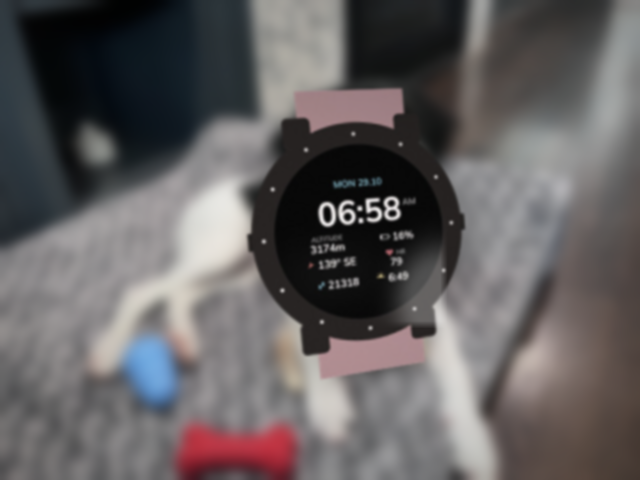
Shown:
6 h 58 min
